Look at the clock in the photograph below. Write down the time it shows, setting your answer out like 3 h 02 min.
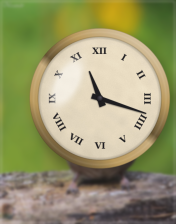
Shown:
11 h 18 min
